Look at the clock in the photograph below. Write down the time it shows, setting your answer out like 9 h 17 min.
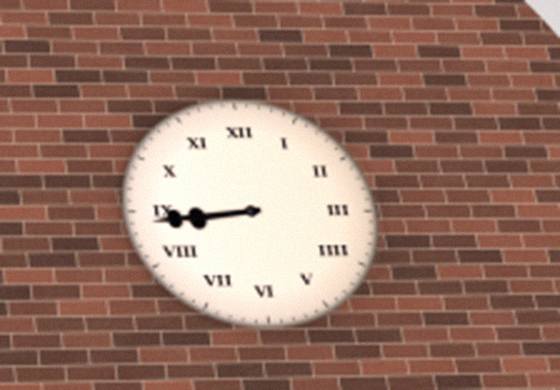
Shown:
8 h 44 min
